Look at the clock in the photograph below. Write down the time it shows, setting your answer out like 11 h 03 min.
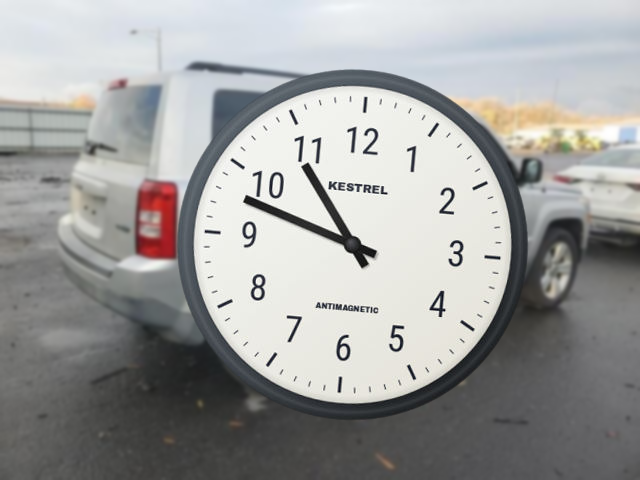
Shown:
10 h 48 min
